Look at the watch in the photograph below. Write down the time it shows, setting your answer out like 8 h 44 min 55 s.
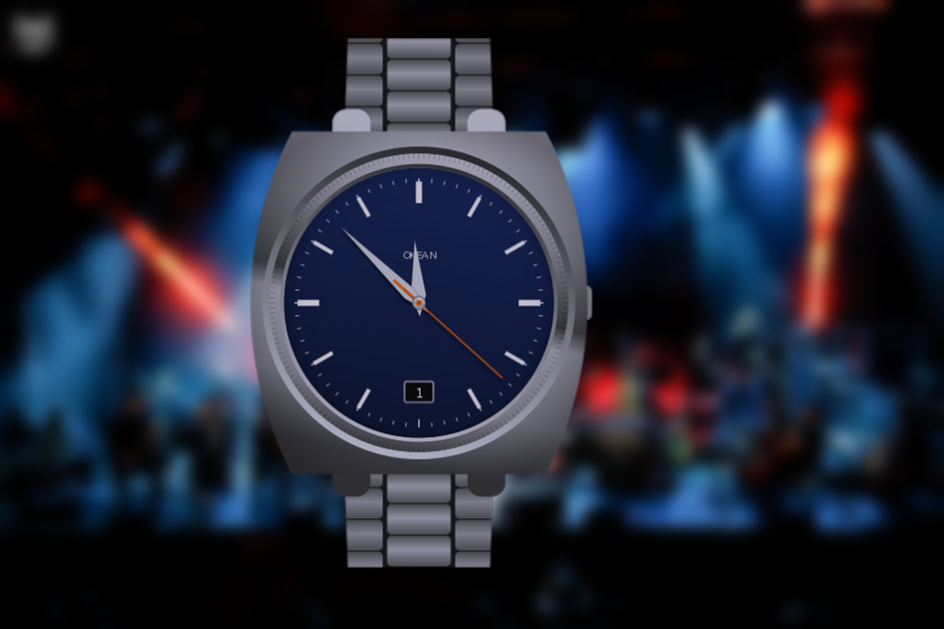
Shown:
11 h 52 min 22 s
